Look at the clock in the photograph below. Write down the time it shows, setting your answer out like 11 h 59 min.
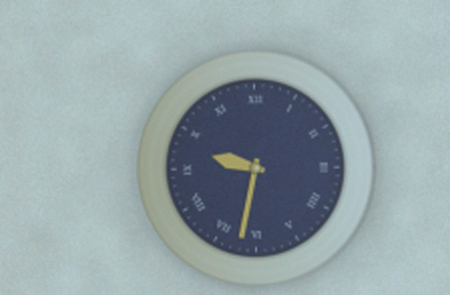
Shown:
9 h 32 min
